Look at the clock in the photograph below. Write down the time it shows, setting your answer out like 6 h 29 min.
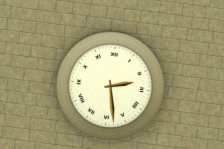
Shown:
2 h 28 min
